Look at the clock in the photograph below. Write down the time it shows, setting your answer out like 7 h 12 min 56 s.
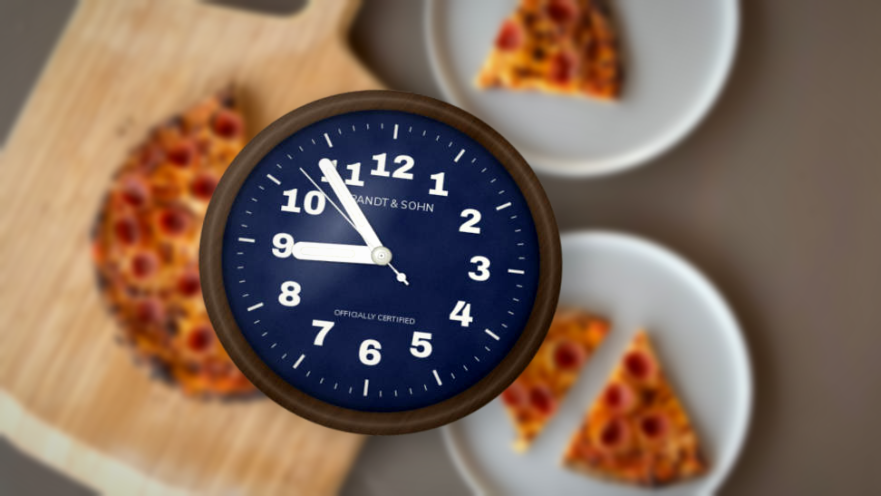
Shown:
8 h 53 min 52 s
